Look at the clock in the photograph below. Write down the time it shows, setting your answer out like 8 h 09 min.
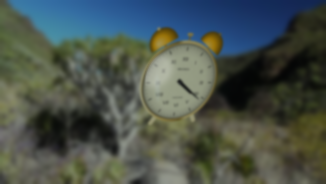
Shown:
4 h 21 min
